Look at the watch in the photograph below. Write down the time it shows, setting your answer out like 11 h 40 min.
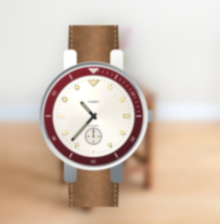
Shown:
10 h 37 min
